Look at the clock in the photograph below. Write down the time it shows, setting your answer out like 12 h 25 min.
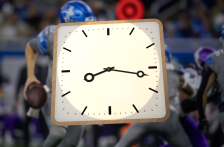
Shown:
8 h 17 min
